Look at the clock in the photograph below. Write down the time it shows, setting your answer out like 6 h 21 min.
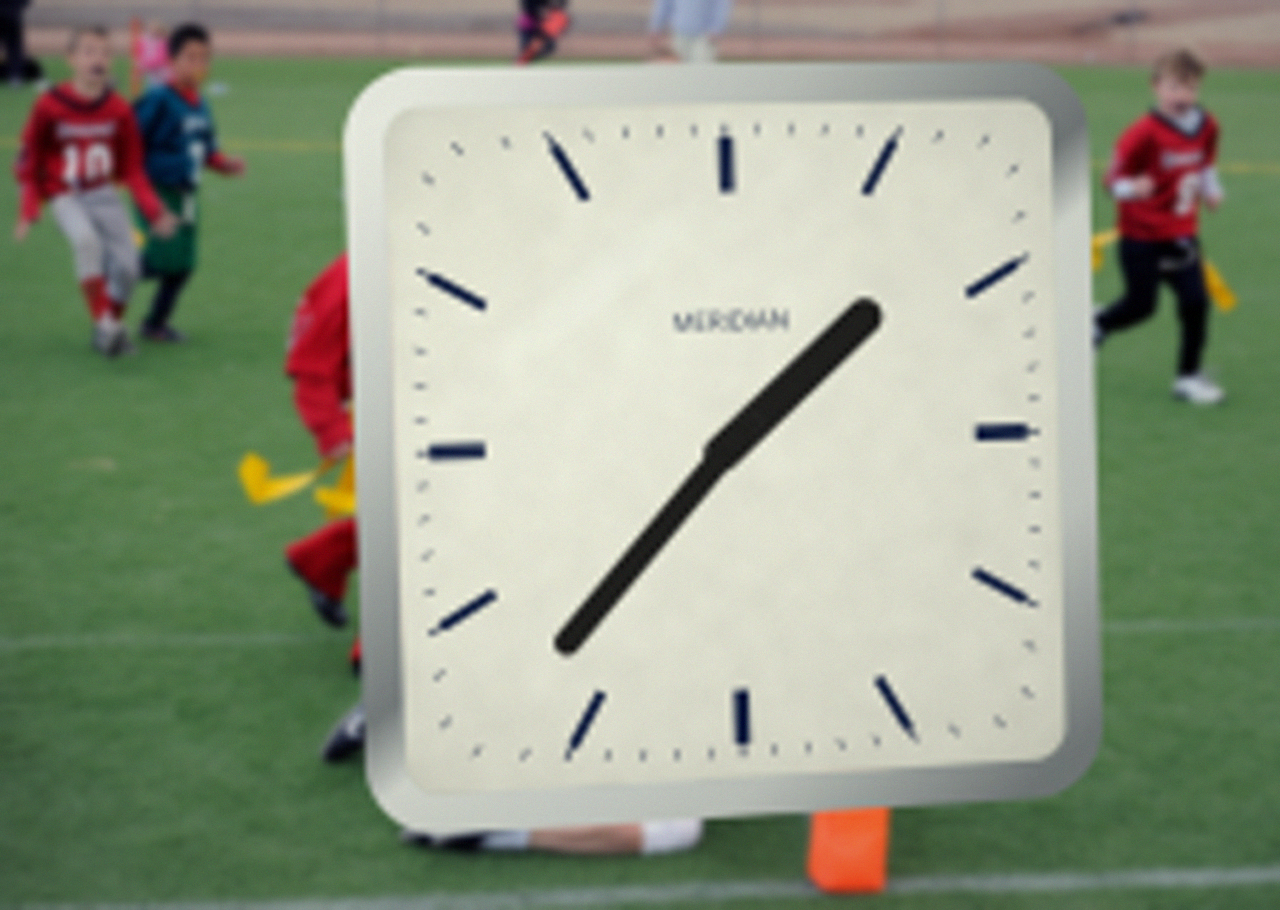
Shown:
1 h 37 min
